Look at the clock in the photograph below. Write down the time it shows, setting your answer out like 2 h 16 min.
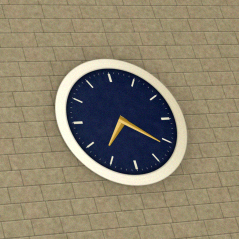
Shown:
7 h 21 min
